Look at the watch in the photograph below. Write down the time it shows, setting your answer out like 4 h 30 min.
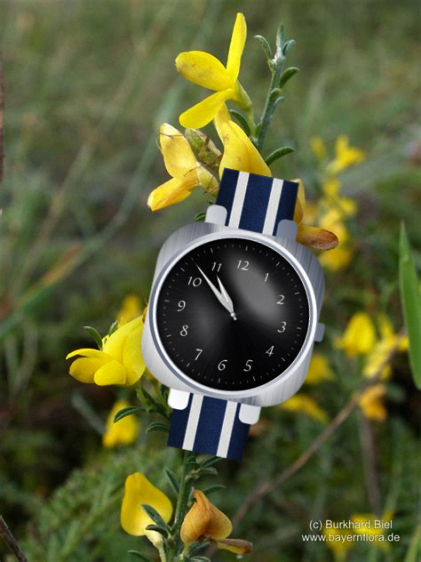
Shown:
10 h 52 min
